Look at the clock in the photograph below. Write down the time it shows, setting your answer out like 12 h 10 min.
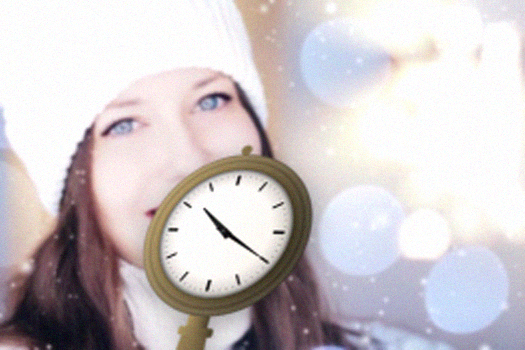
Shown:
10 h 20 min
